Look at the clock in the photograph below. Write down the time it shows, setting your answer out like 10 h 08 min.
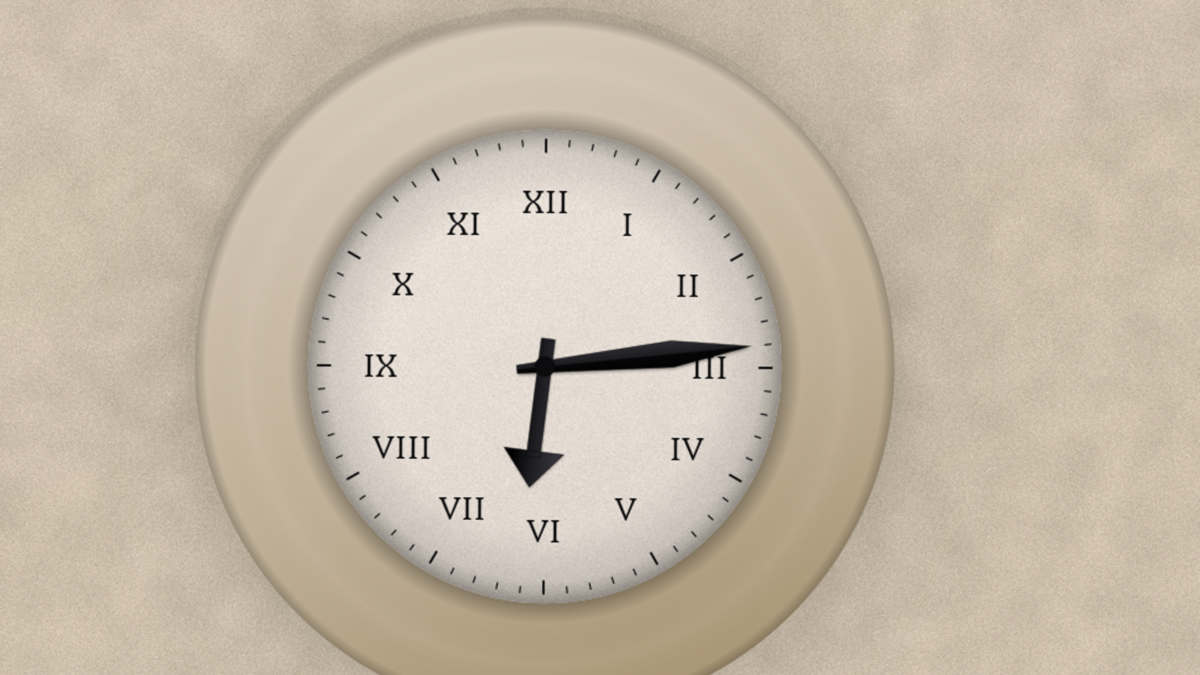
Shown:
6 h 14 min
